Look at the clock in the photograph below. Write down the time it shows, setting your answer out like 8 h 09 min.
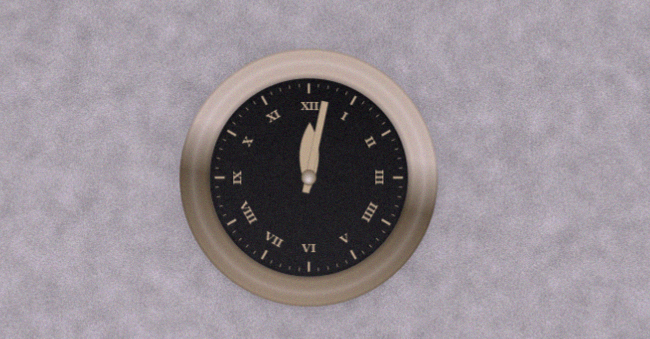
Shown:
12 h 02 min
